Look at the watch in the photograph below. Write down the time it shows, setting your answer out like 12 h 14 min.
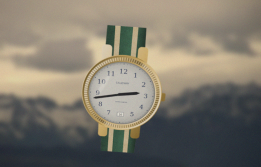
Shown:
2 h 43 min
